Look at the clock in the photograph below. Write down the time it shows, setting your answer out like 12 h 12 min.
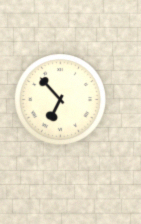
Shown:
6 h 53 min
